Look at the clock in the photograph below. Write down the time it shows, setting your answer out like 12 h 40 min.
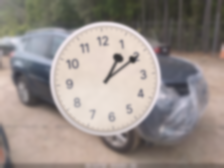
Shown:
1 h 10 min
